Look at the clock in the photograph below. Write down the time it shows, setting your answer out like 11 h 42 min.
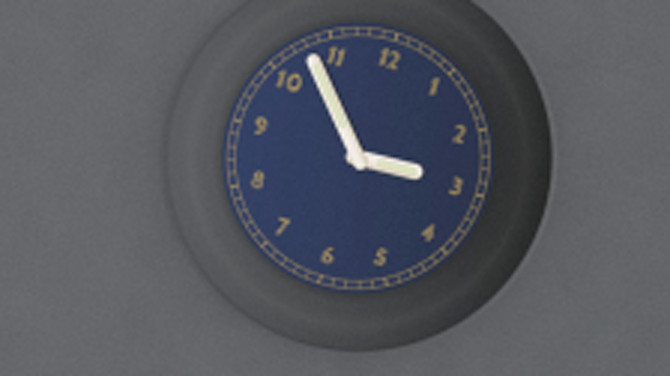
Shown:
2 h 53 min
